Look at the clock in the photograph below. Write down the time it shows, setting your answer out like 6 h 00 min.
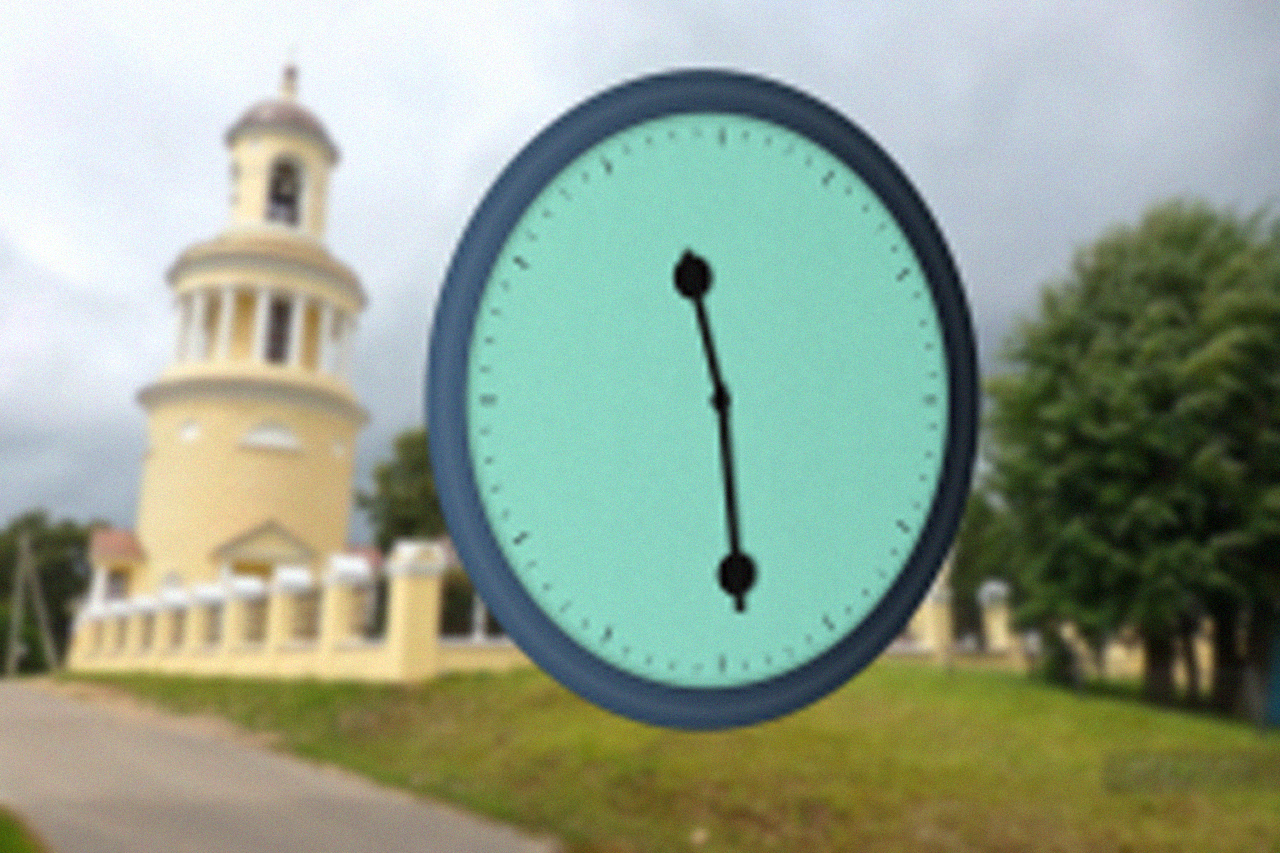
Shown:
11 h 29 min
